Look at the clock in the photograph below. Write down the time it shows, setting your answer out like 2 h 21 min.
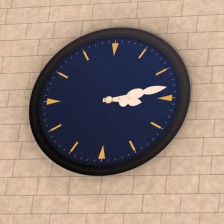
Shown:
3 h 13 min
